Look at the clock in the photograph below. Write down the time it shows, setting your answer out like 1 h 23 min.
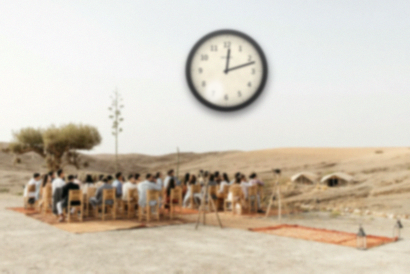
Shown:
12 h 12 min
